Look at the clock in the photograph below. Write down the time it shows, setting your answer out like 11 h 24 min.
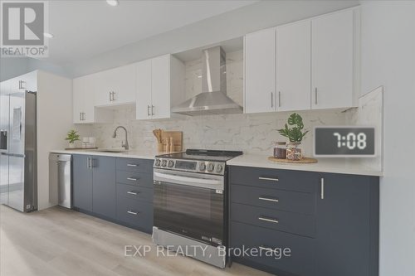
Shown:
7 h 08 min
